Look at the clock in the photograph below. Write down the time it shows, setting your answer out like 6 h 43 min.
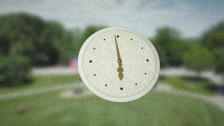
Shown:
5 h 59 min
